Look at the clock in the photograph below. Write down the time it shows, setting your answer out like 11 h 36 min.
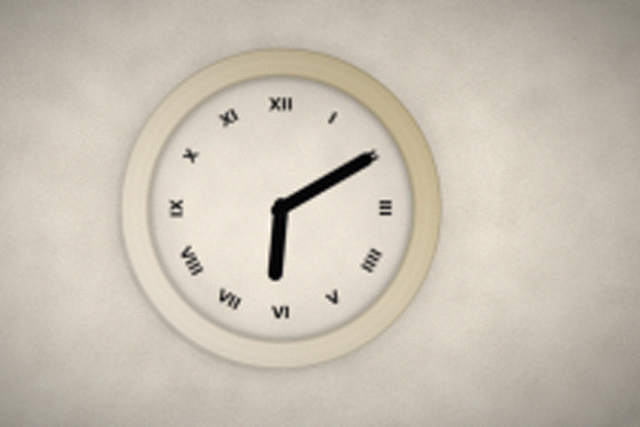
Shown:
6 h 10 min
